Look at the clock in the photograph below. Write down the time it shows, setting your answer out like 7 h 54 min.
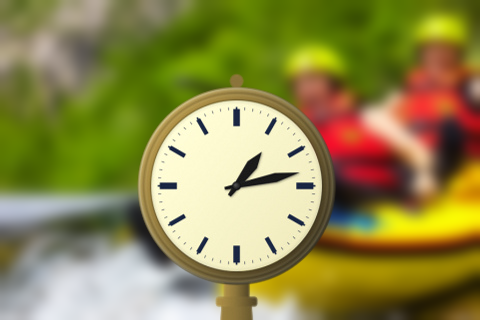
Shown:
1 h 13 min
